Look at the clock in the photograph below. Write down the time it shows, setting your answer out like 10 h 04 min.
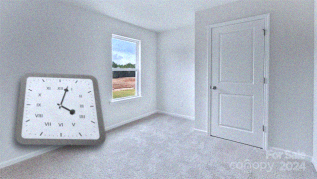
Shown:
4 h 03 min
